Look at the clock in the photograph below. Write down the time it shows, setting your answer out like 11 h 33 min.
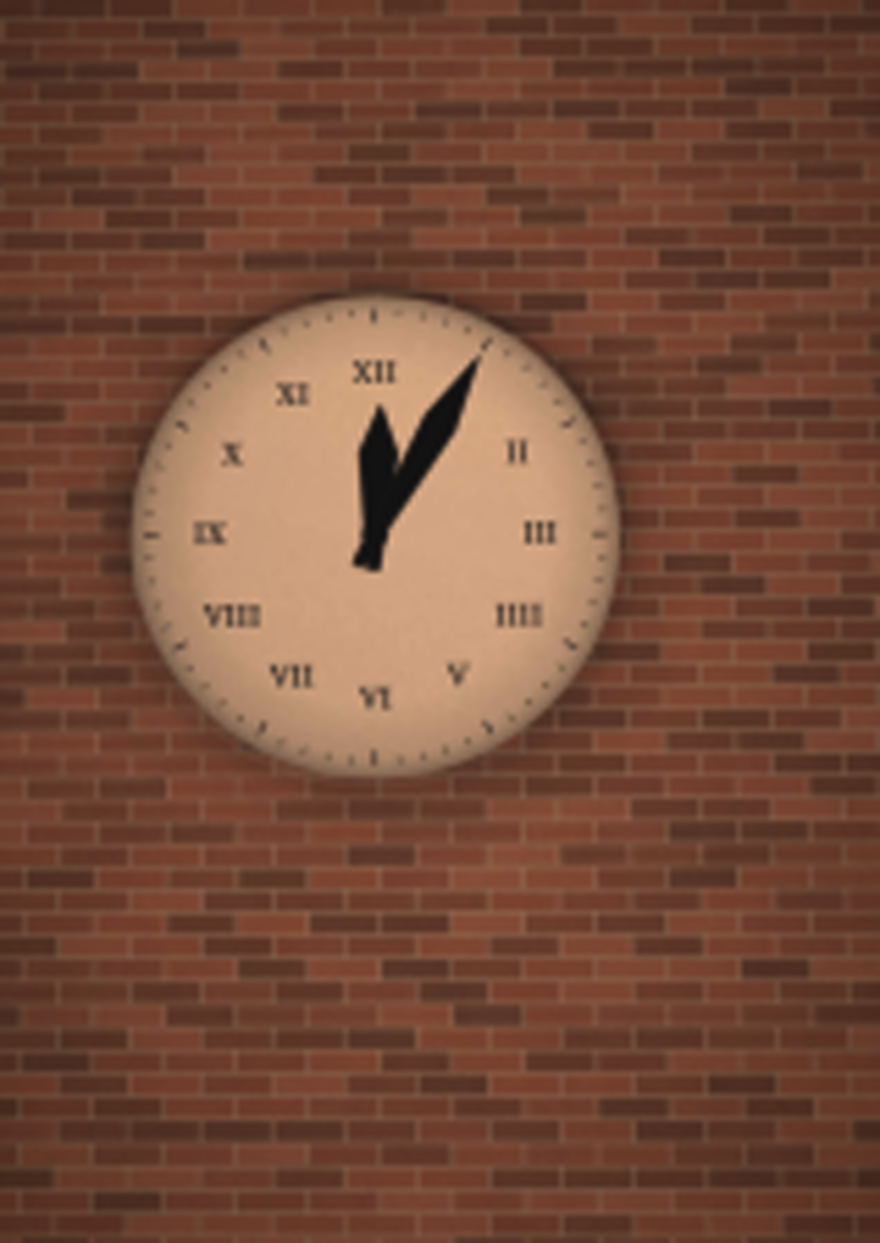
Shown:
12 h 05 min
